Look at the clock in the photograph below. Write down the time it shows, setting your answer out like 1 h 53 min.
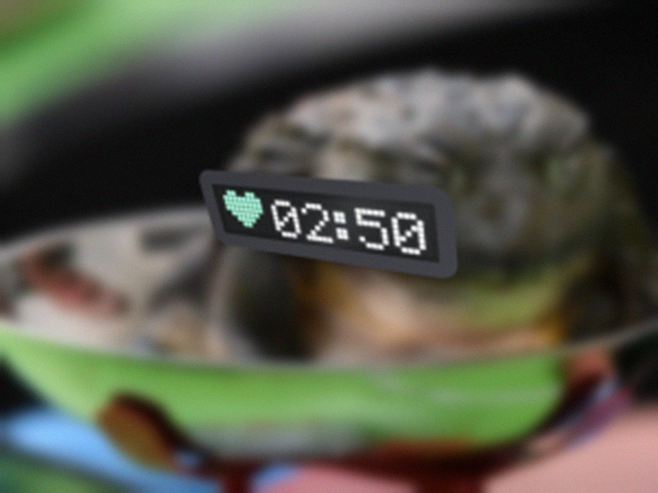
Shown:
2 h 50 min
